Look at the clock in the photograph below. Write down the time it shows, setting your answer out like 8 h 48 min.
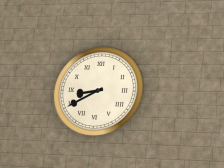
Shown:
8 h 40 min
